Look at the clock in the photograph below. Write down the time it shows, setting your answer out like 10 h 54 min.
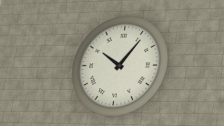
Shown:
10 h 06 min
